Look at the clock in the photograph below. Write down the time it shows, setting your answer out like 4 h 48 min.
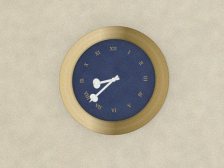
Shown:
8 h 38 min
